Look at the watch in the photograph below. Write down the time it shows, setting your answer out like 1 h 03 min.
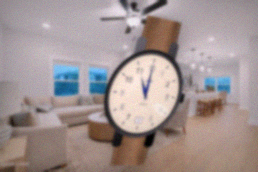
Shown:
11 h 00 min
